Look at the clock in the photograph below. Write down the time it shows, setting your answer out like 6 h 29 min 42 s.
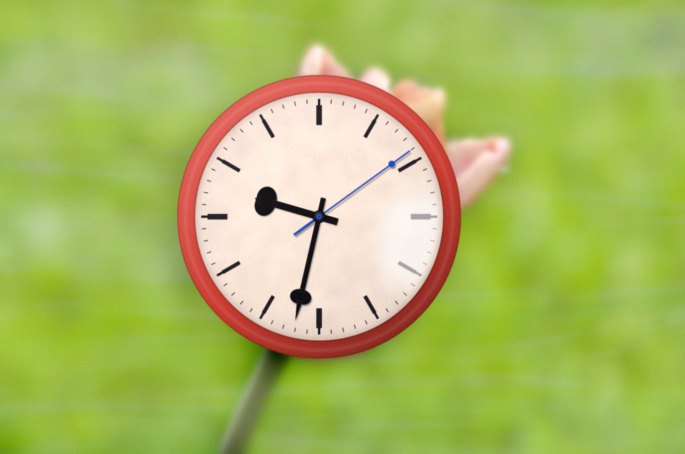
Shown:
9 h 32 min 09 s
